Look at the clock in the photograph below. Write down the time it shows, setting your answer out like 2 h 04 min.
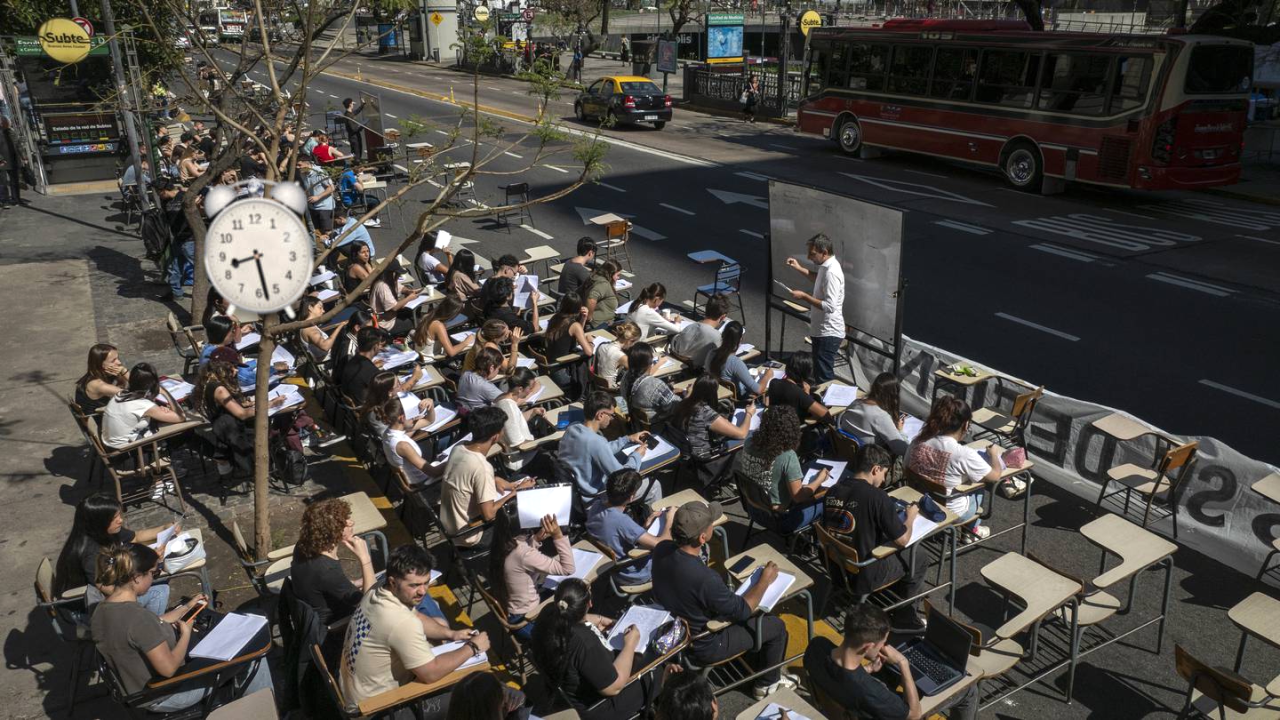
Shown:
8 h 28 min
